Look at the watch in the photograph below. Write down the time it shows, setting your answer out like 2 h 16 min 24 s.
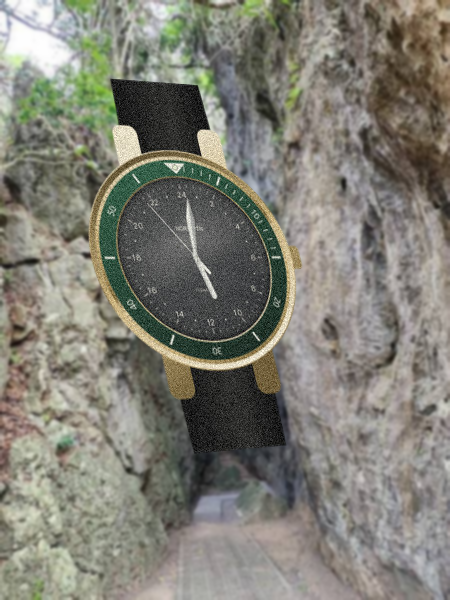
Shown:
11 h 00 min 54 s
